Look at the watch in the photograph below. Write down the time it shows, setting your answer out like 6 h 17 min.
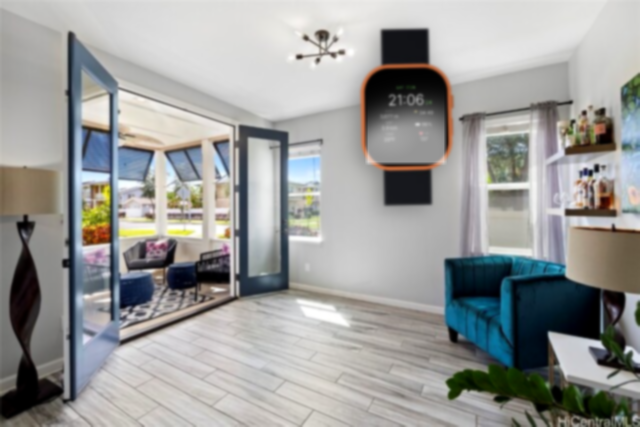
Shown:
21 h 06 min
